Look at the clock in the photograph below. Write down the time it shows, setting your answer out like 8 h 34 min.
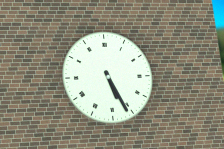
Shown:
5 h 26 min
